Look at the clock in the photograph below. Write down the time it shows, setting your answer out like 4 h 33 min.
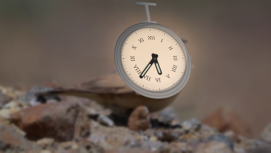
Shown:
5 h 37 min
